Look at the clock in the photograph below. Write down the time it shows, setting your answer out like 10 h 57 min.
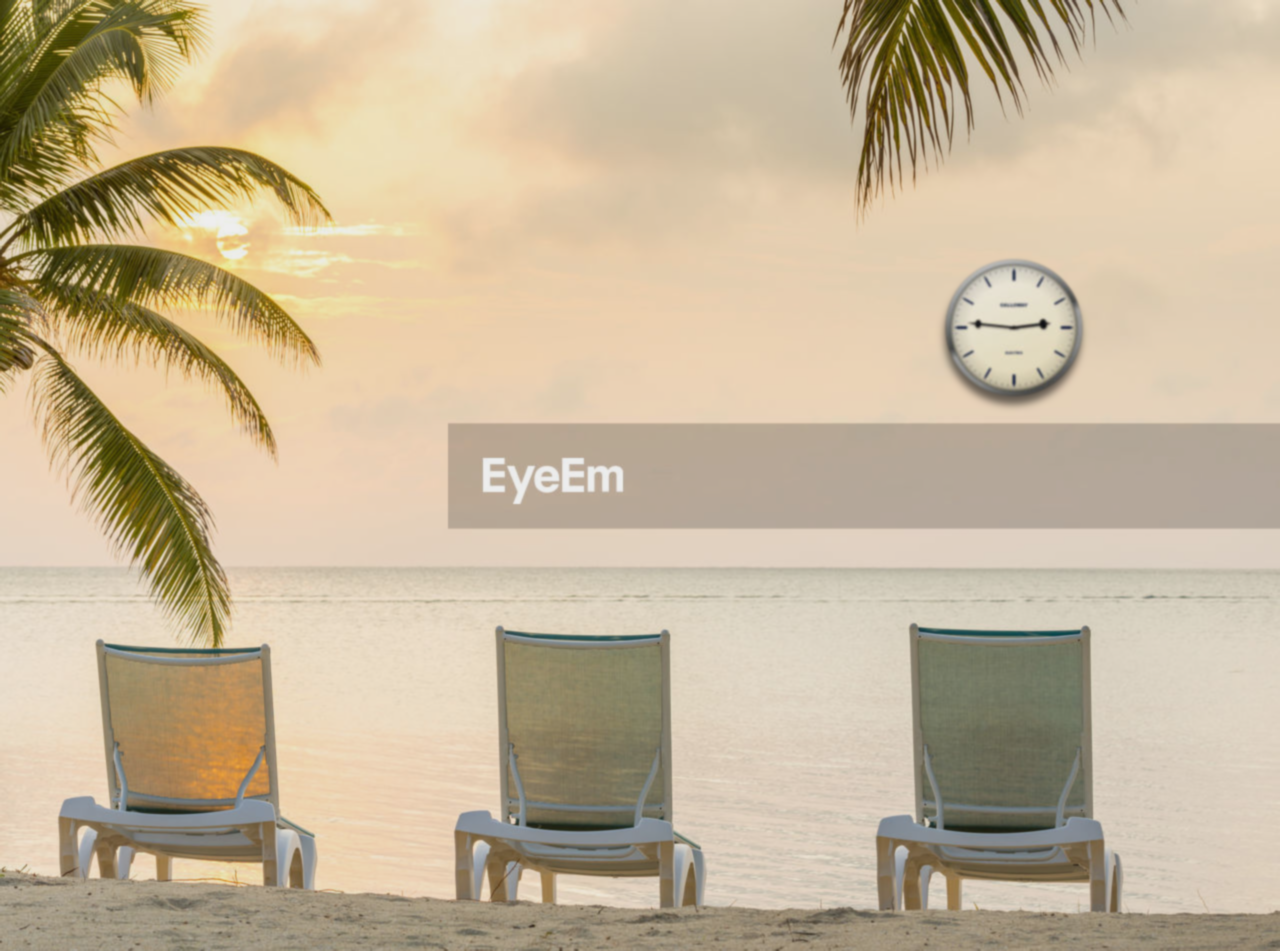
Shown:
2 h 46 min
